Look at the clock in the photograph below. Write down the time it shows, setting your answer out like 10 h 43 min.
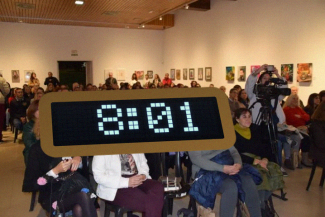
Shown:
8 h 01 min
